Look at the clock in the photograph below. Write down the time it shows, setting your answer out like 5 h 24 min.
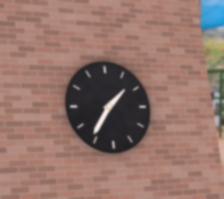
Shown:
1 h 36 min
